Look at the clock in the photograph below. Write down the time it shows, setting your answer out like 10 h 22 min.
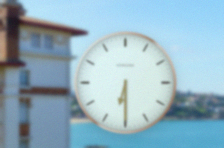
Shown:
6 h 30 min
